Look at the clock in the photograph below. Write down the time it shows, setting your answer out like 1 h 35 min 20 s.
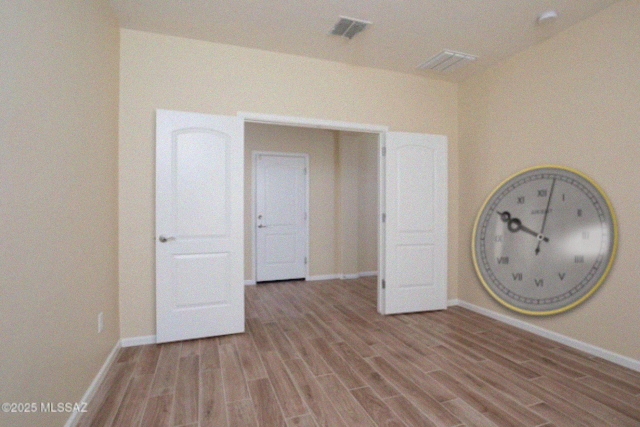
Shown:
9 h 50 min 02 s
